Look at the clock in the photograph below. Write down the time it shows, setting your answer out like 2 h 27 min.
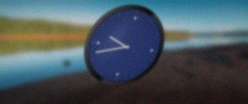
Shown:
9 h 42 min
